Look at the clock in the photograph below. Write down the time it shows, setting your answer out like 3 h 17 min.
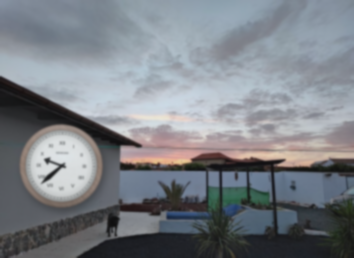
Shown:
9 h 38 min
